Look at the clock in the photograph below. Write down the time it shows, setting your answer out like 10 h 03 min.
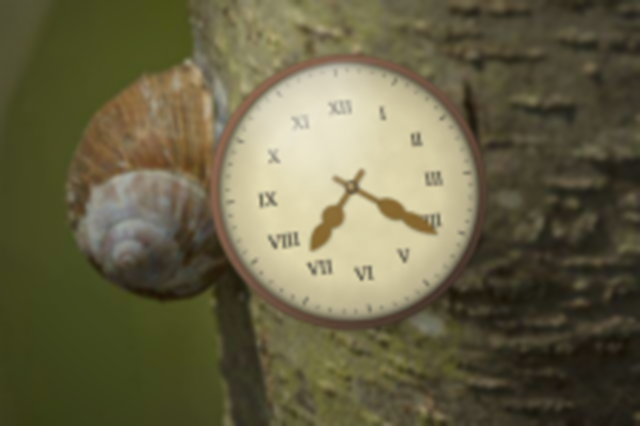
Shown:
7 h 21 min
